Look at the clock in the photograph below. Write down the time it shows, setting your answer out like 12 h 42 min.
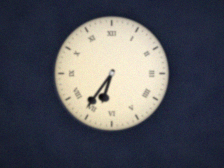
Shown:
6 h 36 min
